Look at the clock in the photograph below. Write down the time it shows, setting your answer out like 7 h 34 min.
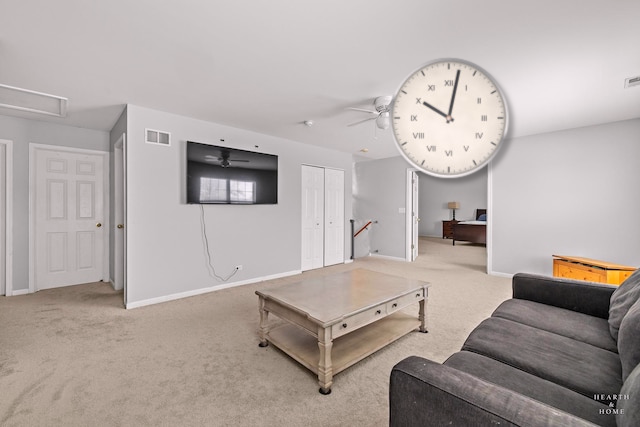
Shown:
10 h 02 min
